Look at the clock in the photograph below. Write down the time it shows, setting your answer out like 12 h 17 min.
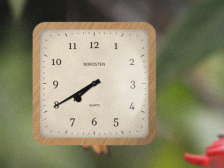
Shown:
7 h 40 min
